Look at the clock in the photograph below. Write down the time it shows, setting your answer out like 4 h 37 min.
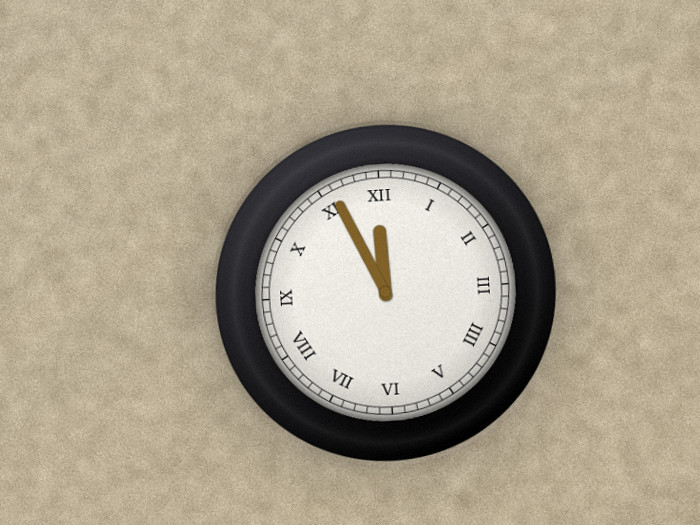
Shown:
11 h 56 min
